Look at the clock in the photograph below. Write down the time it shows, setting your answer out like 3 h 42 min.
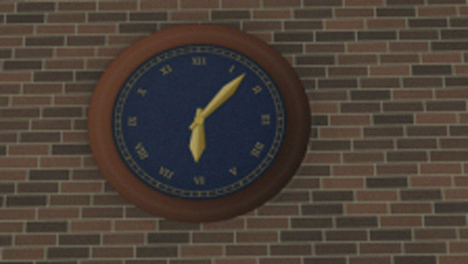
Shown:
6 h 07 min
